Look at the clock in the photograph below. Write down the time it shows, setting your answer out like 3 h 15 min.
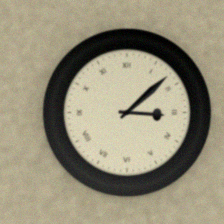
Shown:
3 h 08 min
